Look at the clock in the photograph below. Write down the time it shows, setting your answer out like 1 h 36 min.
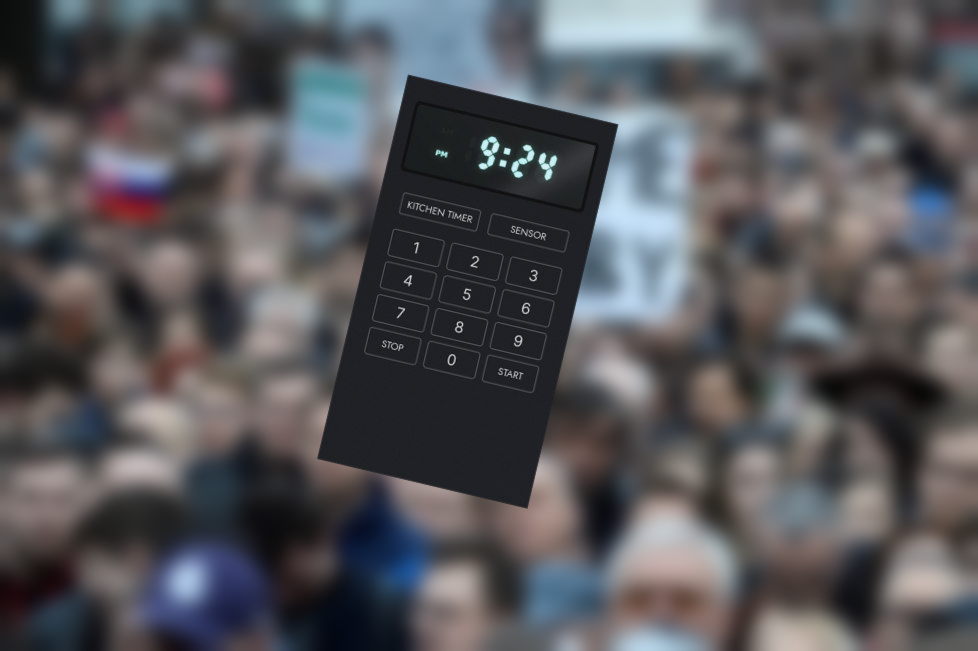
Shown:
9 h 24 min
